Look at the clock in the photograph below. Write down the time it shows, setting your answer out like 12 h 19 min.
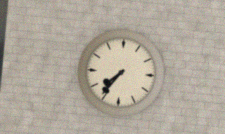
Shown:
7 h 36 min
